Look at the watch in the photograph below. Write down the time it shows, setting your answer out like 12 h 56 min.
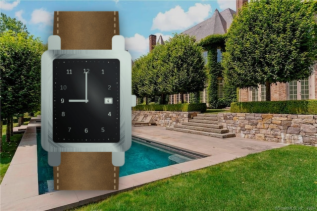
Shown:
9 h 00 min
